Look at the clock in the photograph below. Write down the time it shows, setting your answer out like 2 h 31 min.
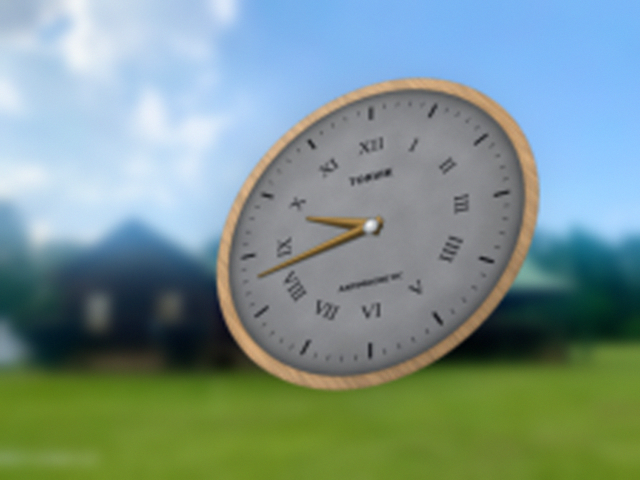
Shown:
9 h 43 min
